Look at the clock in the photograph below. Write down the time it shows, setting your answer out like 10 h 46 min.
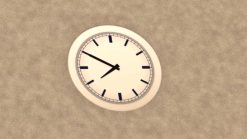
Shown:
7 h 50 min
